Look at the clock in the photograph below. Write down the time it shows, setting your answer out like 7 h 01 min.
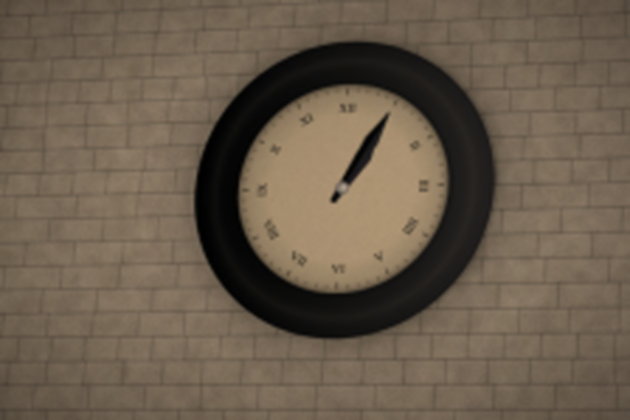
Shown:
1 h 05 min
